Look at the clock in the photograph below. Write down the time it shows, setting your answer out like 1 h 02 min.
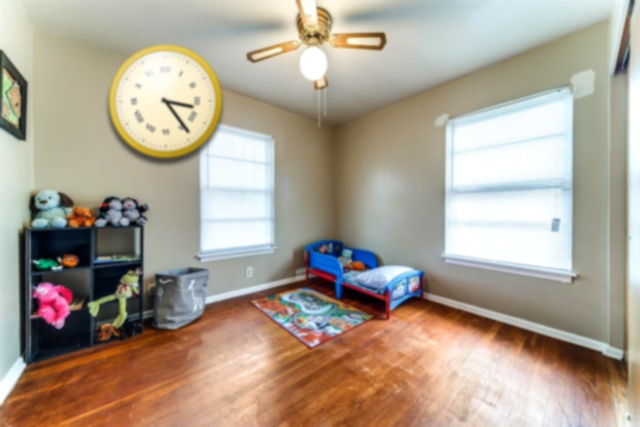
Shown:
3 h 24 min
